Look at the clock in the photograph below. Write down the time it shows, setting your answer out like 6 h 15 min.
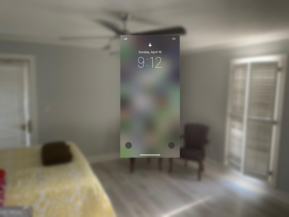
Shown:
9 h 12 min
